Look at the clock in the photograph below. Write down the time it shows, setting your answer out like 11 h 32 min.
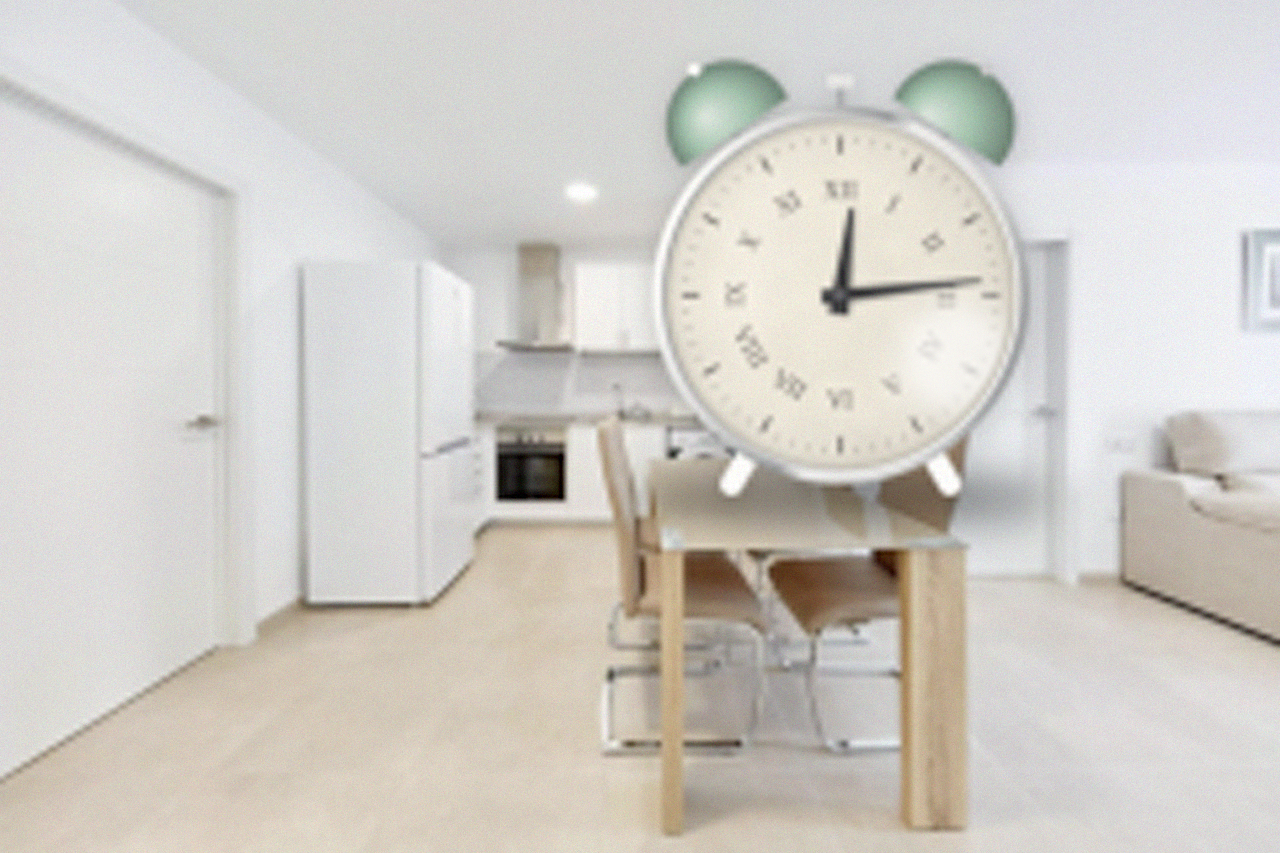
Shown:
12 h 14 min
